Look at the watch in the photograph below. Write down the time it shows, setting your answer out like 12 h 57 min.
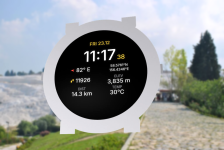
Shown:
11 h 17 min
